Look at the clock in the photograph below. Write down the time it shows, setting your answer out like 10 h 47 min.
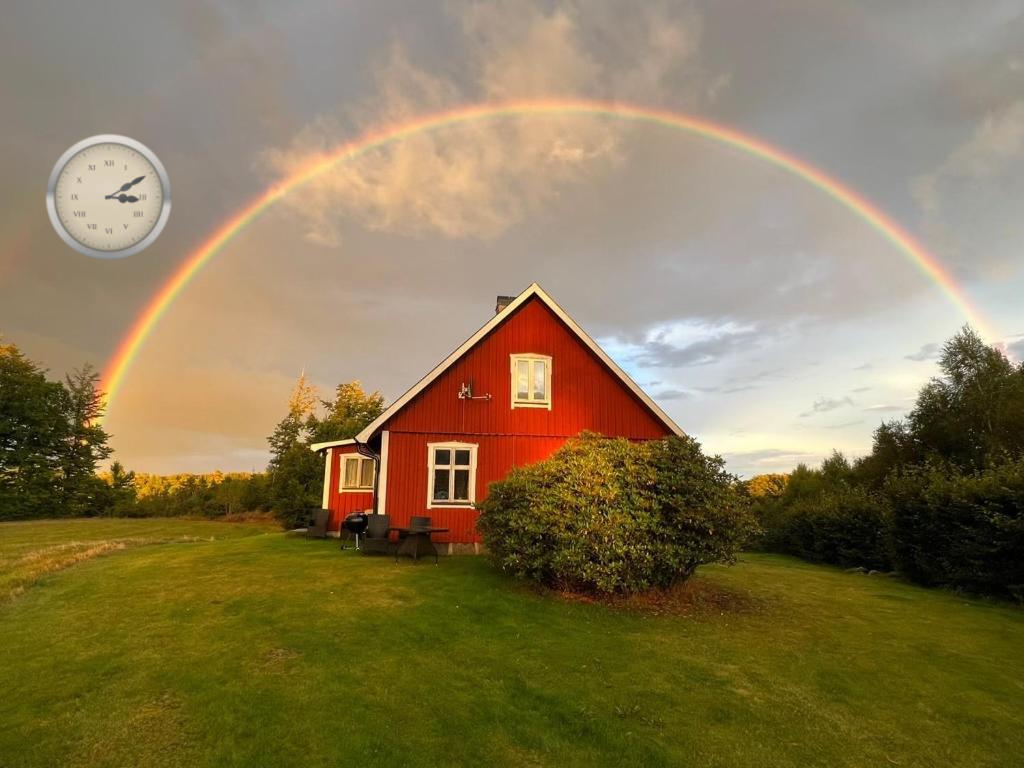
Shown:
3 h 10 min
